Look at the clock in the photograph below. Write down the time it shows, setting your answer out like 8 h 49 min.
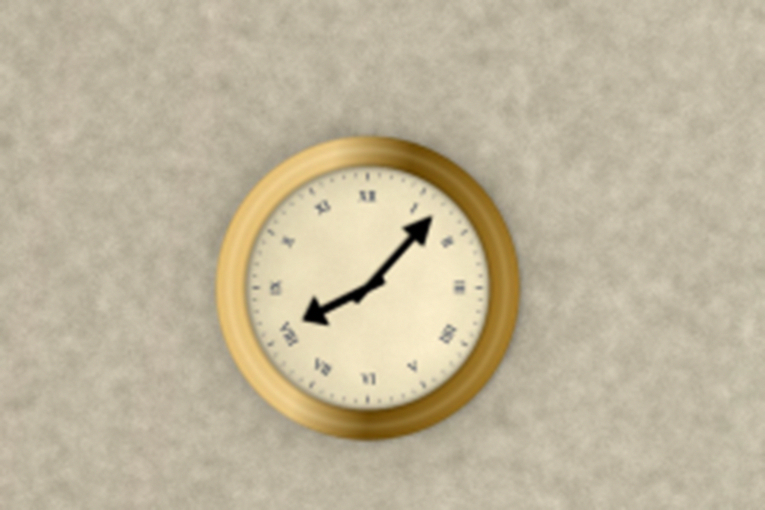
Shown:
8 h 07 min
